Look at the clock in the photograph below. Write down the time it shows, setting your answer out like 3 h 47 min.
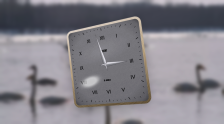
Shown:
2 h 58 min
